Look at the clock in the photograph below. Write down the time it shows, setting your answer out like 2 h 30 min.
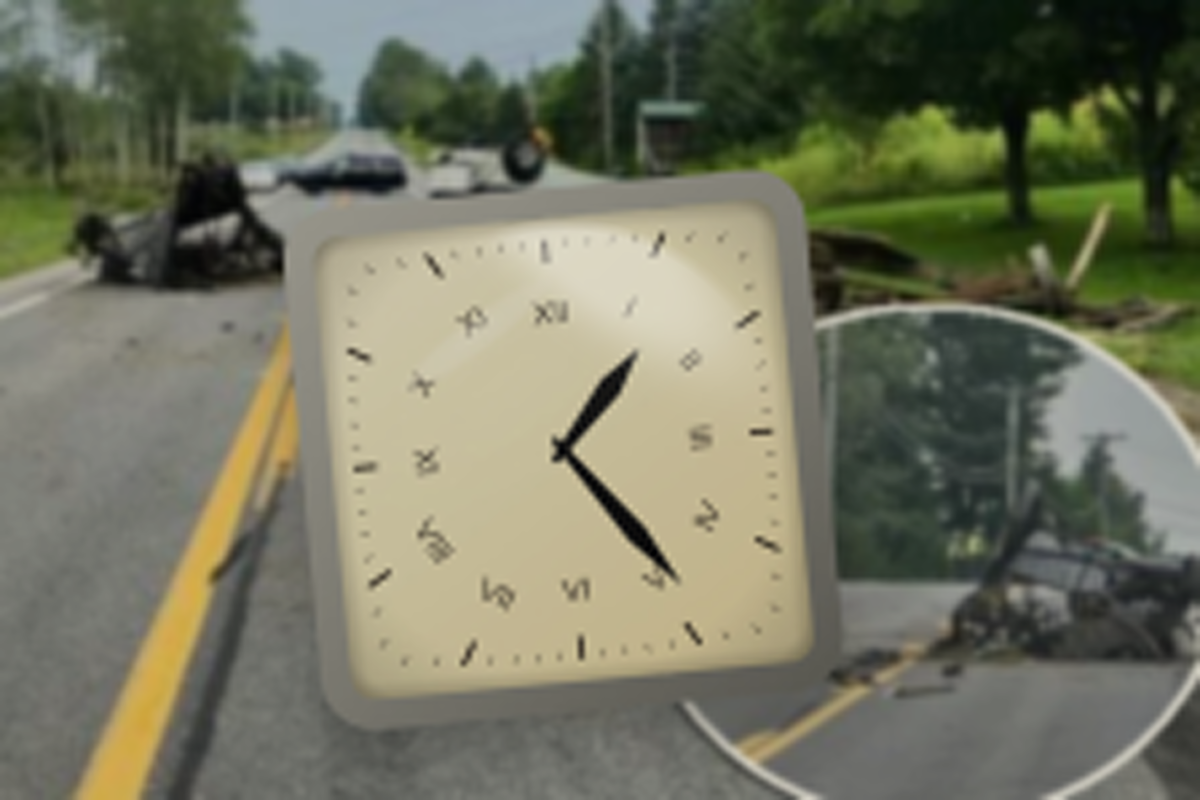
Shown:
1 h 24 min
